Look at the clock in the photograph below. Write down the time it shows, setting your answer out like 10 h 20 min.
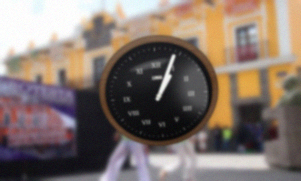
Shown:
1 h 04 min
